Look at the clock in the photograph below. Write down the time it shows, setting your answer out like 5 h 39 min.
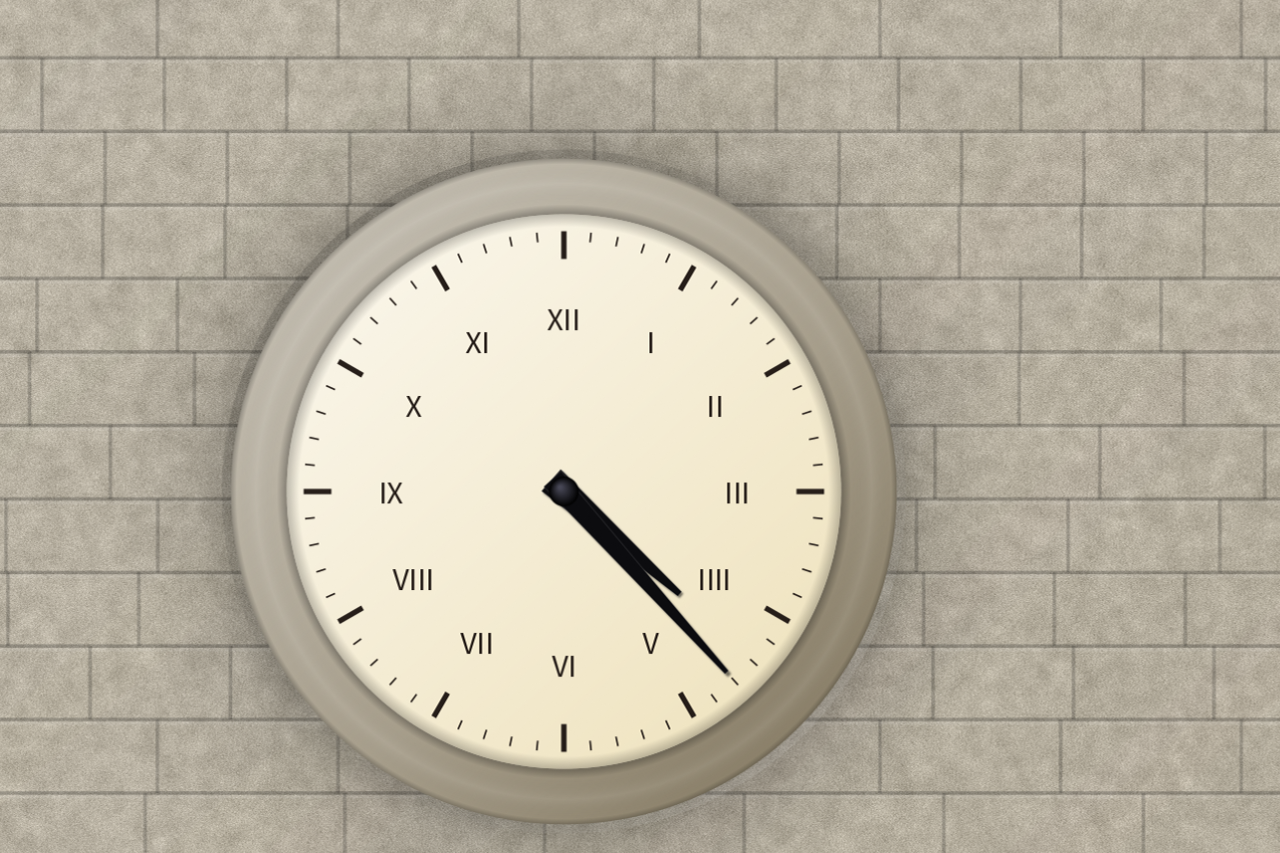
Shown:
4 h 23 min
